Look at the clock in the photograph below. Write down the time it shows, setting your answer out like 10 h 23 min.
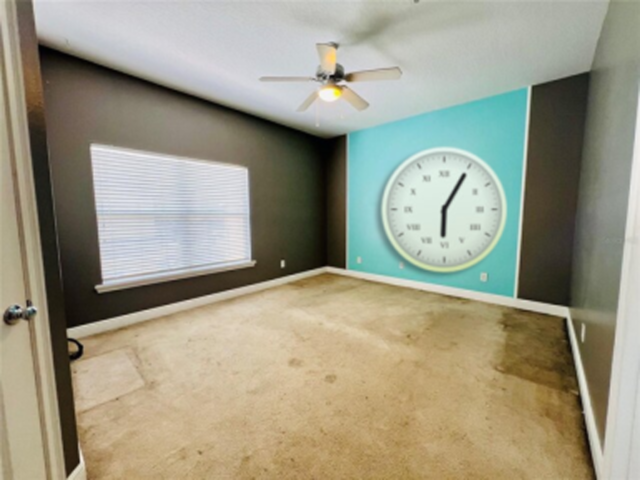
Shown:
6 h 05 min
